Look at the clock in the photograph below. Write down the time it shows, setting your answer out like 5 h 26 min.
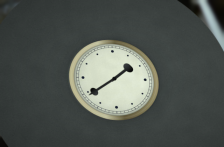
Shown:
1 h 39 min
